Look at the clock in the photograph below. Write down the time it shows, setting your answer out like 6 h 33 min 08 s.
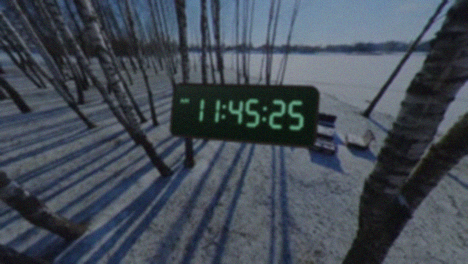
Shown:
11 h 45 min 25 s
